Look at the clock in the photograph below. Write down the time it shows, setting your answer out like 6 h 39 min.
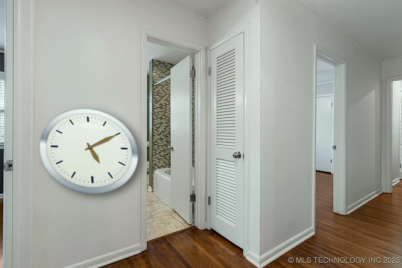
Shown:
5 h 10 min
